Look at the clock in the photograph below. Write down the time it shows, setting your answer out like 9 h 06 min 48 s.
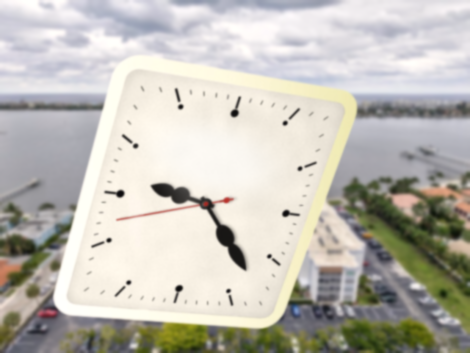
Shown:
9 h 22 min 42 s
